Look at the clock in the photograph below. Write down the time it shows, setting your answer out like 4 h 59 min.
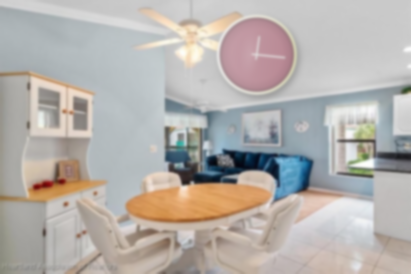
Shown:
12 h 16 min
